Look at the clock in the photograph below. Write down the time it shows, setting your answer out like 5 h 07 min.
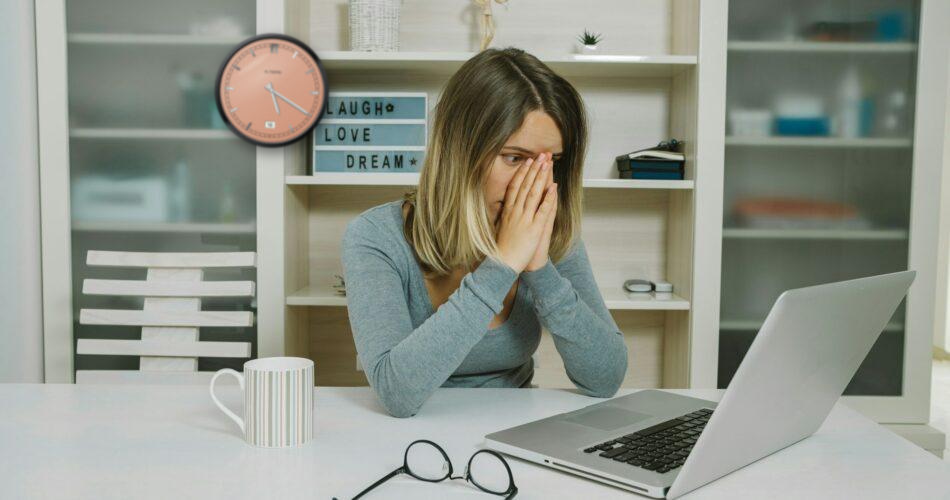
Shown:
5 h 20 min
